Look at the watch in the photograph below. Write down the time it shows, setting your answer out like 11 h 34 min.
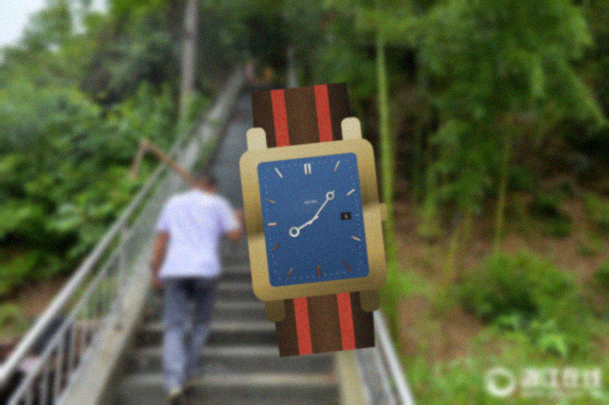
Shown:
8 h 07 min
